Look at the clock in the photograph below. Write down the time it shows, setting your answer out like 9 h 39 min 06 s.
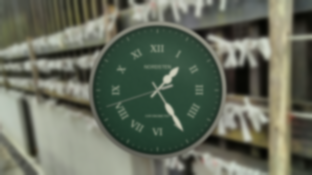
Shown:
1 h 24 min 42 s
